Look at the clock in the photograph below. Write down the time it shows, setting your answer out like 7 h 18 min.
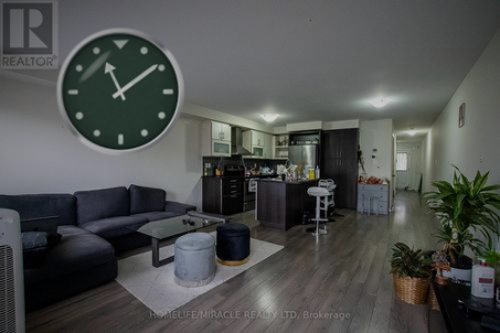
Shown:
11 h 09 min
